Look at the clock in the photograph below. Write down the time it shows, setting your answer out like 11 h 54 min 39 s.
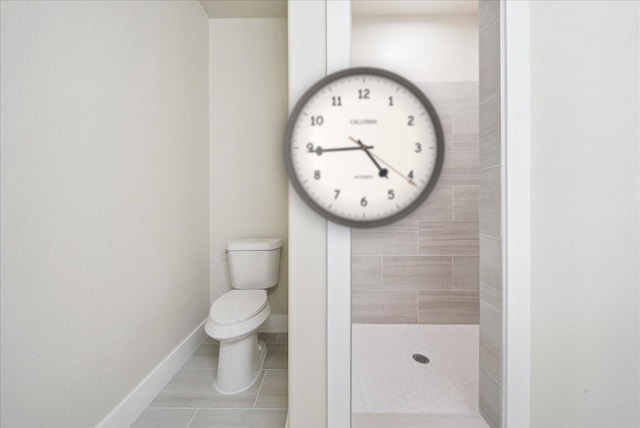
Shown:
4 h 44 min 21 s
